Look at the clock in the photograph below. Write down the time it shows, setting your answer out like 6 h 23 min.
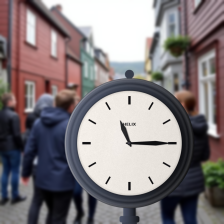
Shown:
11 h 15 min
